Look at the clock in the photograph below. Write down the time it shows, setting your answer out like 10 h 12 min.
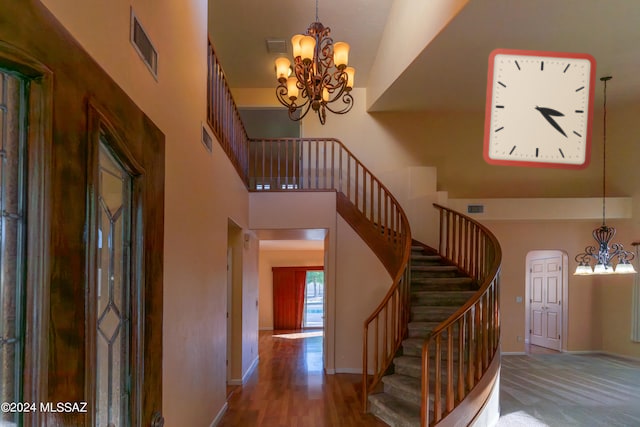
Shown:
3 h 22 min
